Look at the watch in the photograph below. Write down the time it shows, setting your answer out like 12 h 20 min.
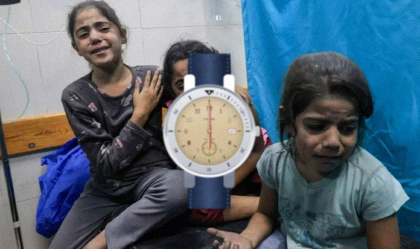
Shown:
6 h 00 min
